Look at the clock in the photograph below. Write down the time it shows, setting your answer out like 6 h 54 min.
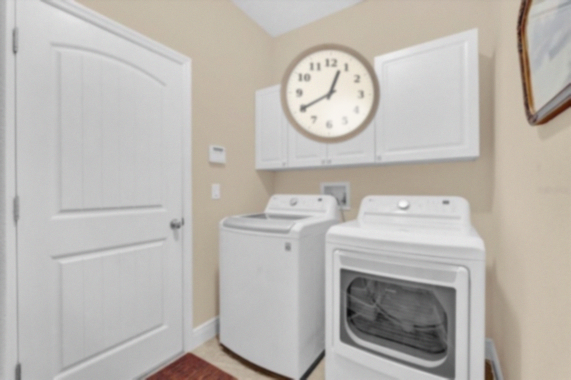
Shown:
12 h 40 min
